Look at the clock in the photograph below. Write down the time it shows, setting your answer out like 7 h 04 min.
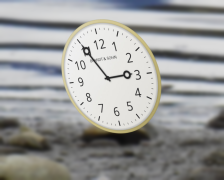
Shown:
2 h 55 min
